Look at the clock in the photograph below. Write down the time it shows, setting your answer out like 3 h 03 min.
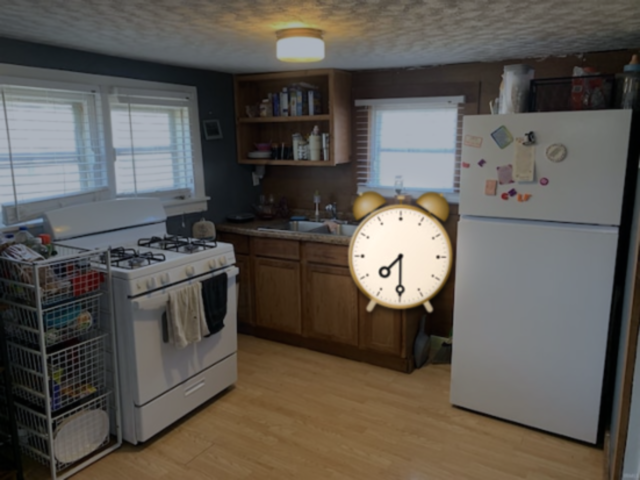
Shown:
7 h 30 min
